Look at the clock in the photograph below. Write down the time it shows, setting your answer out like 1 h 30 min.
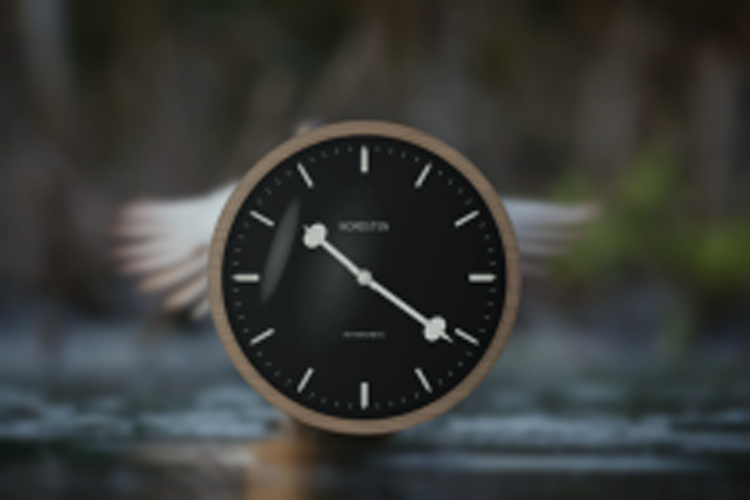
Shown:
10 h 21 min
